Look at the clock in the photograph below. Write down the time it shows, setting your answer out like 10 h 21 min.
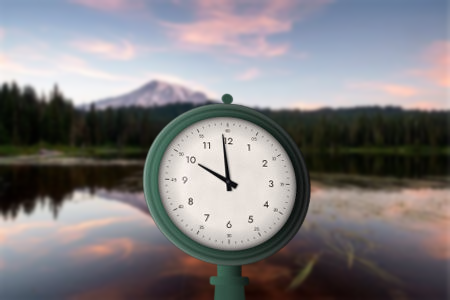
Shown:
9 h 59 min
